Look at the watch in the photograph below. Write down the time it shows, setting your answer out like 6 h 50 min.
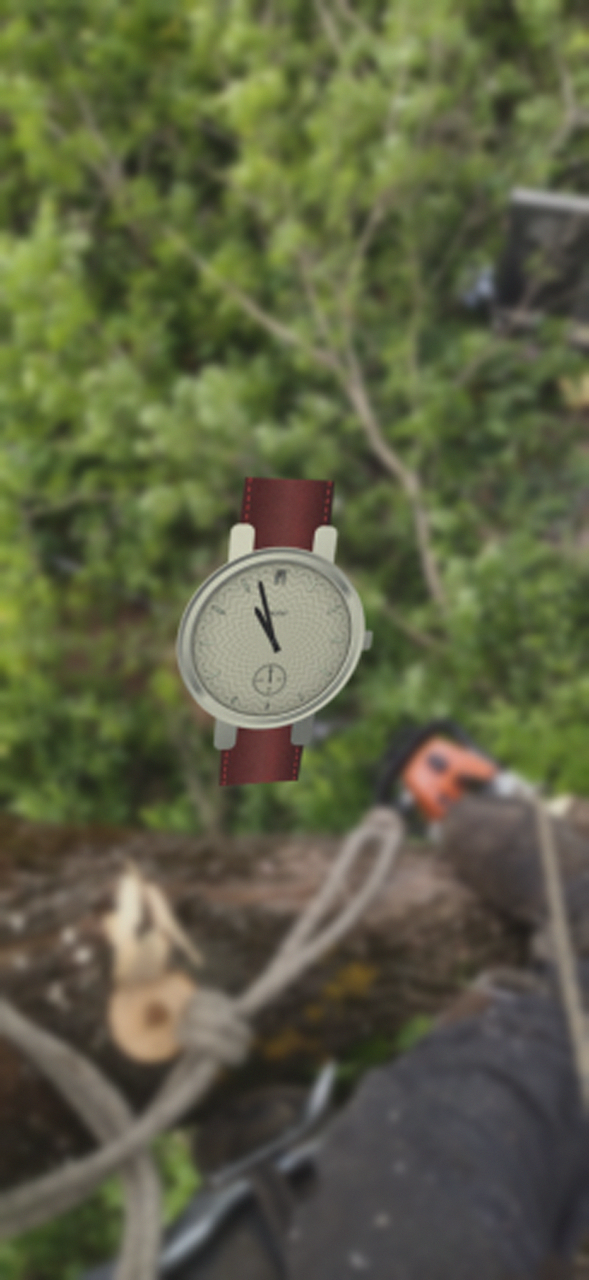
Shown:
10 h 57 min
